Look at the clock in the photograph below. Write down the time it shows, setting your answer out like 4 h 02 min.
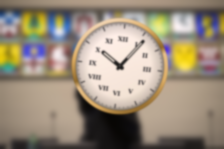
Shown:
10 h 06 min
